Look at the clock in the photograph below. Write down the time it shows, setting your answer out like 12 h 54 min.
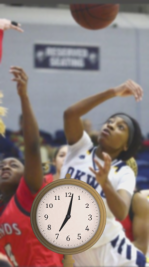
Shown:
7 h 02 min
